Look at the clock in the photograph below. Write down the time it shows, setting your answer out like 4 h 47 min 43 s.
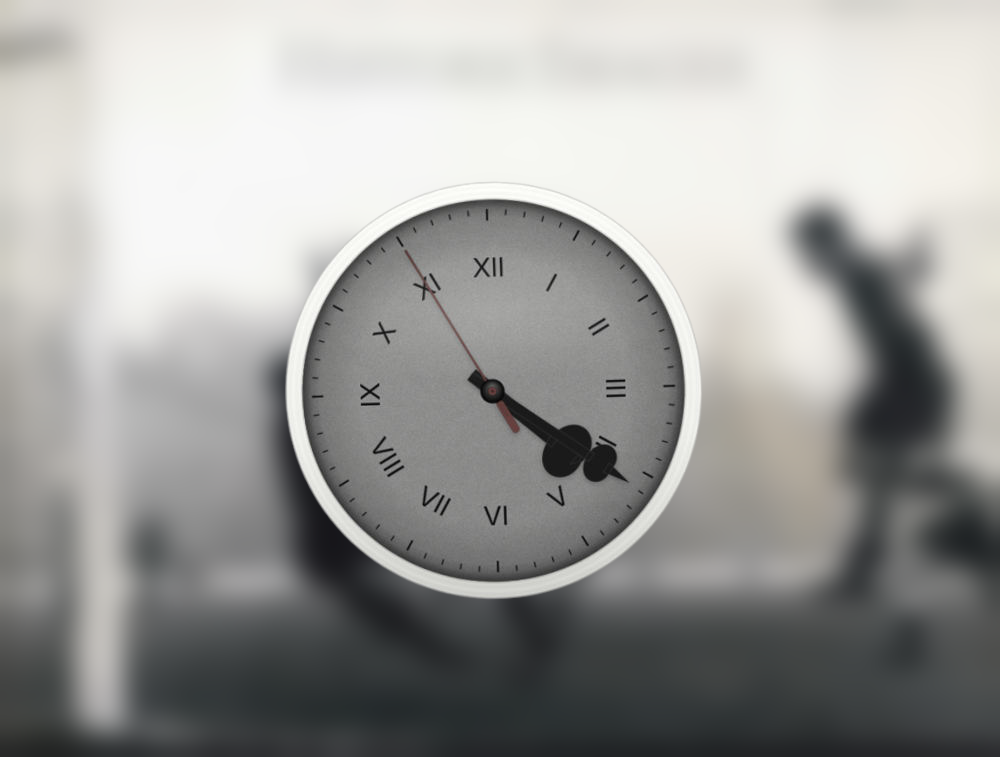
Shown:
4 h 20 min 55 s
